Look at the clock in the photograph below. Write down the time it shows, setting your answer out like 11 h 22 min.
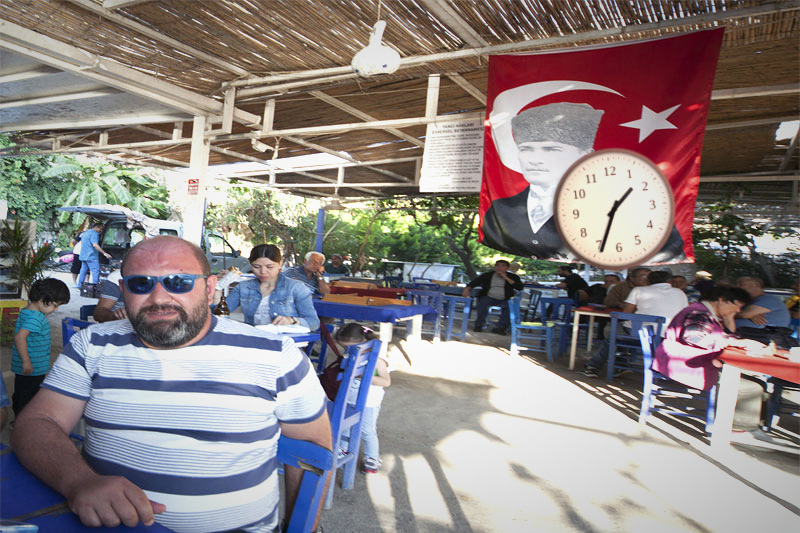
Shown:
1 h 34 min
